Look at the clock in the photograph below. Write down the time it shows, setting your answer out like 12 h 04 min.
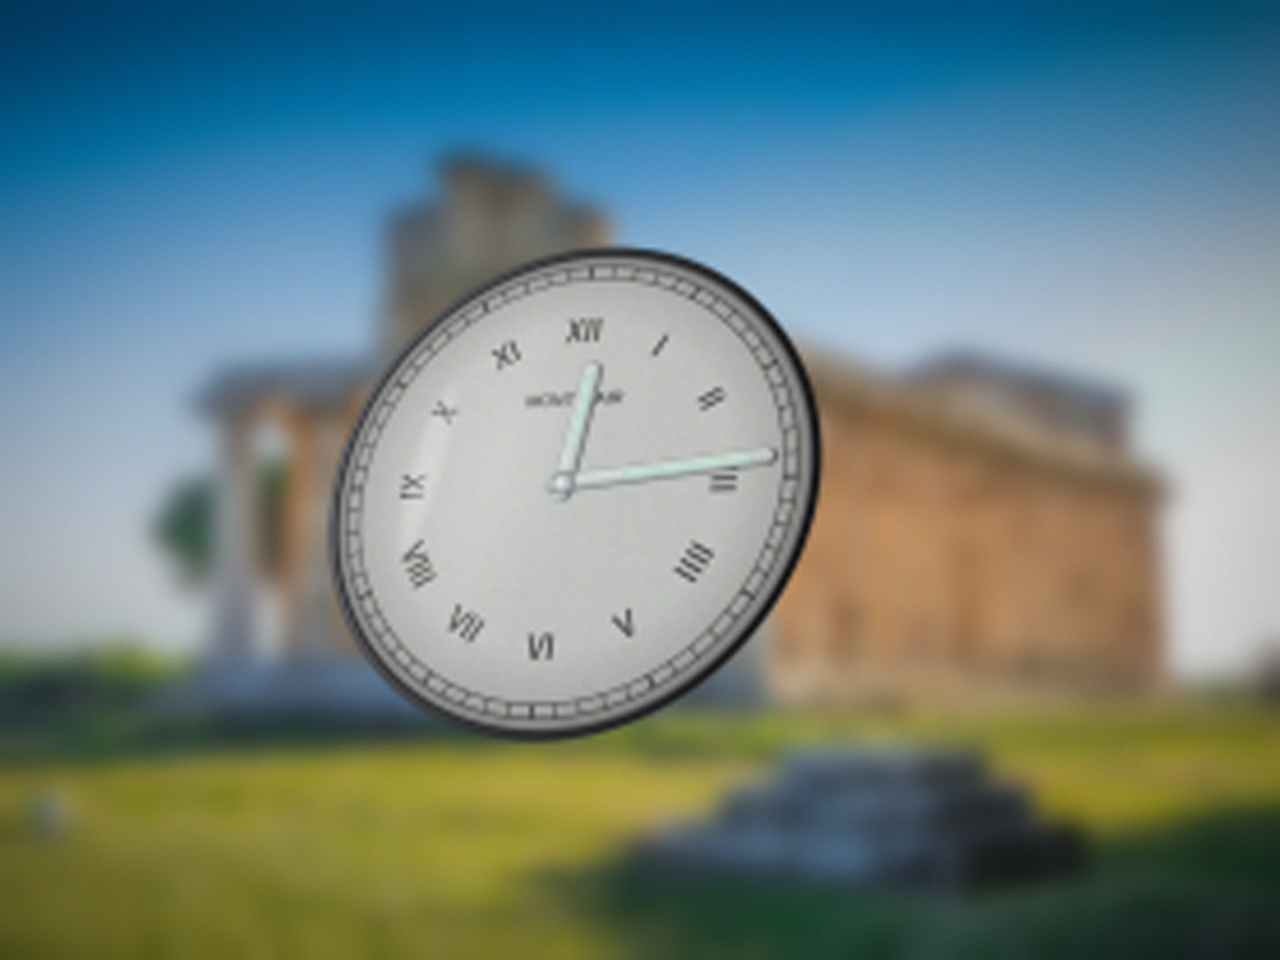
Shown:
12 h 14 min
